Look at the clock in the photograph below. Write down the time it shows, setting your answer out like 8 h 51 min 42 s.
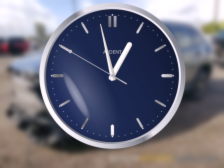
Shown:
12 h 57 min 50 s
